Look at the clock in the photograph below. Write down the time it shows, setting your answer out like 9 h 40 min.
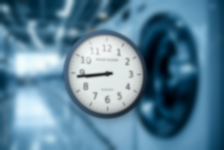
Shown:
8 h 44 min
